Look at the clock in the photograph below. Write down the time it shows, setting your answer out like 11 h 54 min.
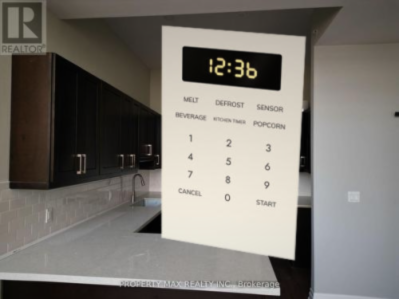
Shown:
12 h 36 min
